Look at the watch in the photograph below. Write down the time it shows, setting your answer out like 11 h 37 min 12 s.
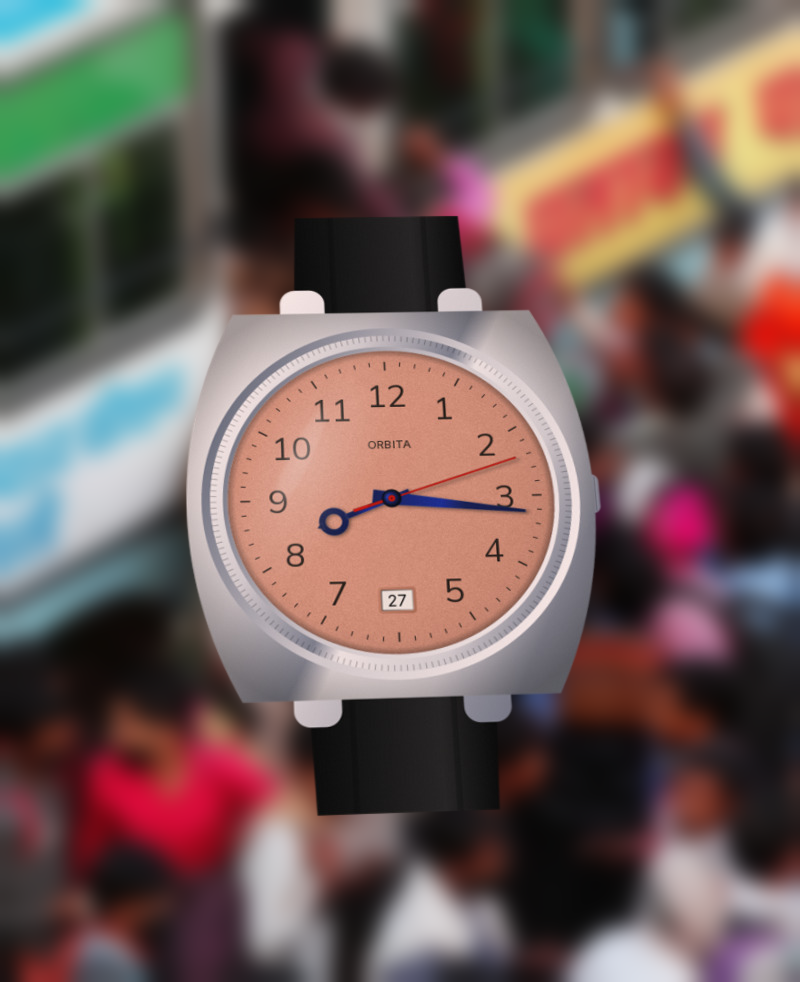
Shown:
8 h 16 min 12 s
